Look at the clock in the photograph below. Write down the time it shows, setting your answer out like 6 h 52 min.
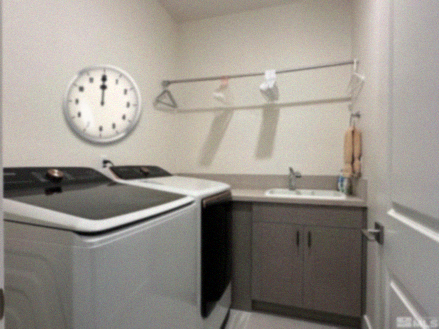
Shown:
12 h 00 min
